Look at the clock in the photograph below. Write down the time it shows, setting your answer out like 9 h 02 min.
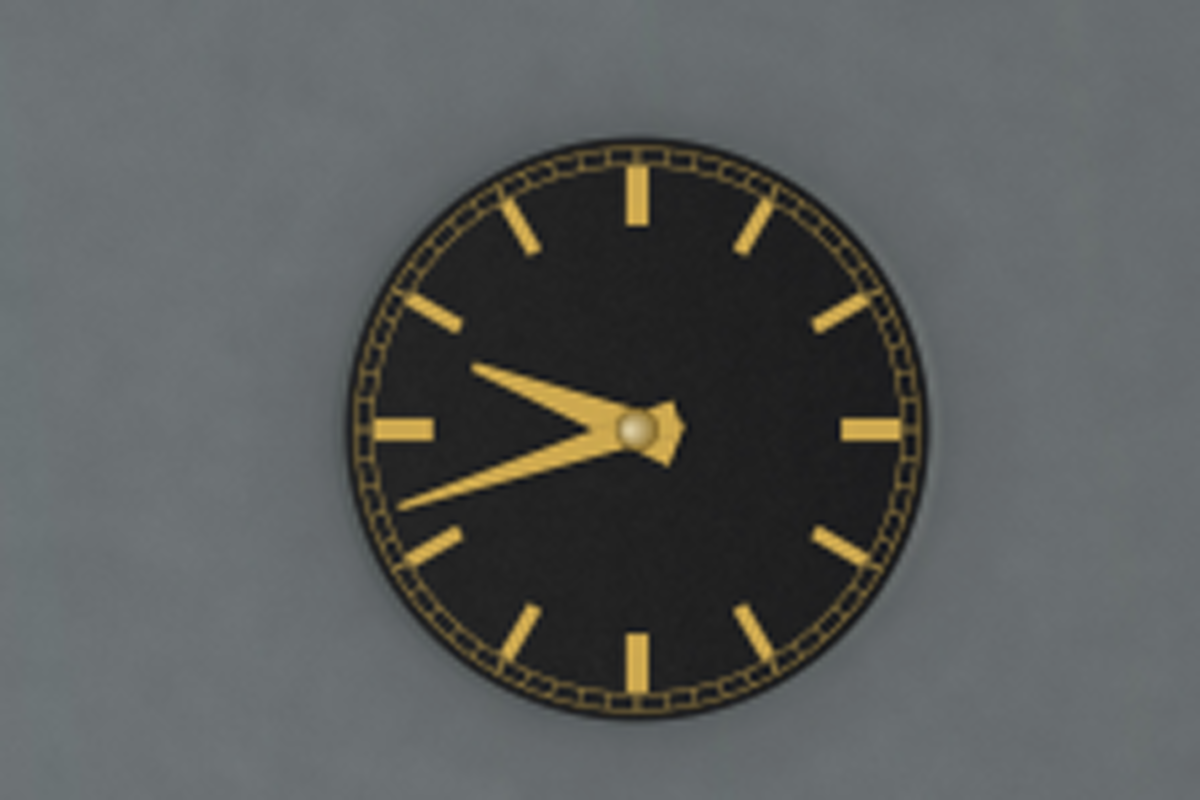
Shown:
9 h 42 min
